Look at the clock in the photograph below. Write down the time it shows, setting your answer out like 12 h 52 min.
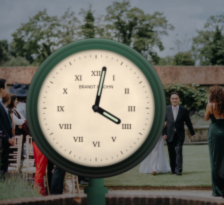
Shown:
4 h 02 min
